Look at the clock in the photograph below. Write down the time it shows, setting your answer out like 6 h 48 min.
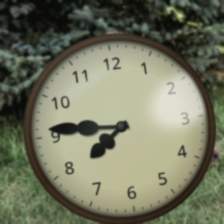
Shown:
7 h 46 min
